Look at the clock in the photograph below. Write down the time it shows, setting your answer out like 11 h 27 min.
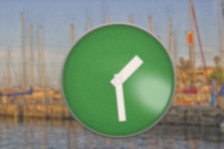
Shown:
1 h 29 min
